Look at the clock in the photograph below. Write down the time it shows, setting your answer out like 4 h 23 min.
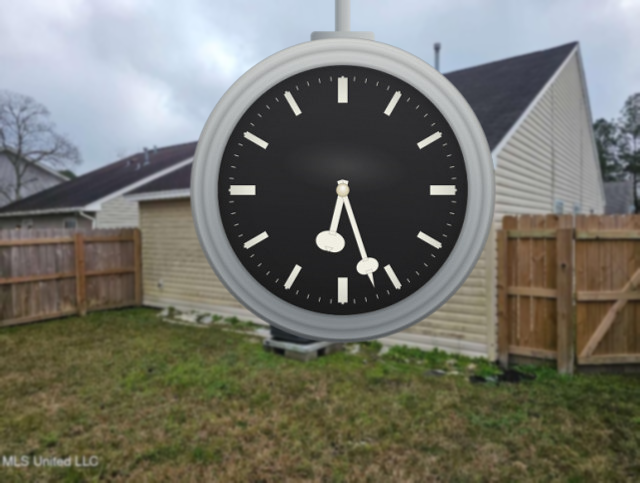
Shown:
6 h 27 min
